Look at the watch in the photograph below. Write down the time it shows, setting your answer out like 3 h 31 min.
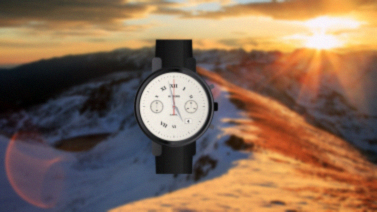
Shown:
4 h 58 min
